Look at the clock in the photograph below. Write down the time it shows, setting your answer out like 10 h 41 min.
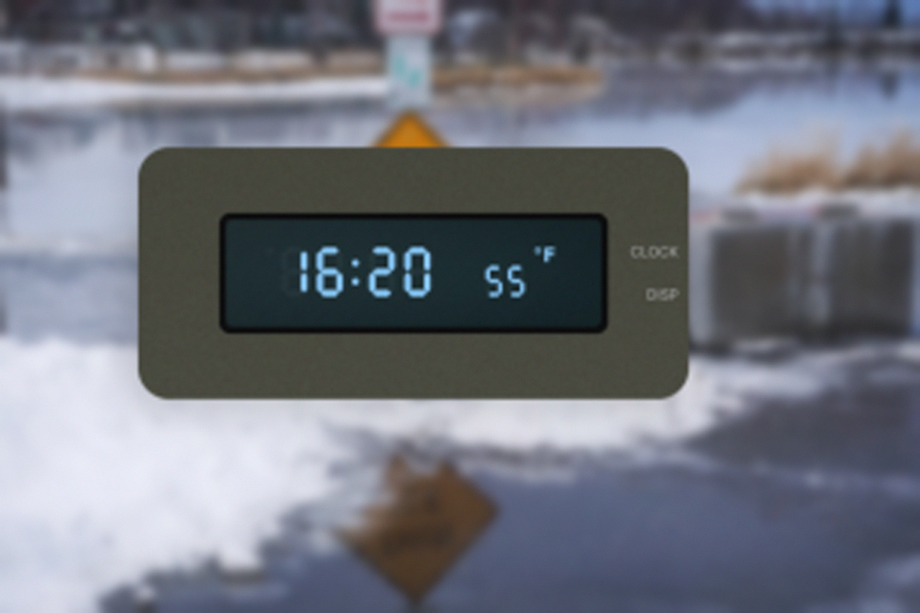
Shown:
16 h 20 min
